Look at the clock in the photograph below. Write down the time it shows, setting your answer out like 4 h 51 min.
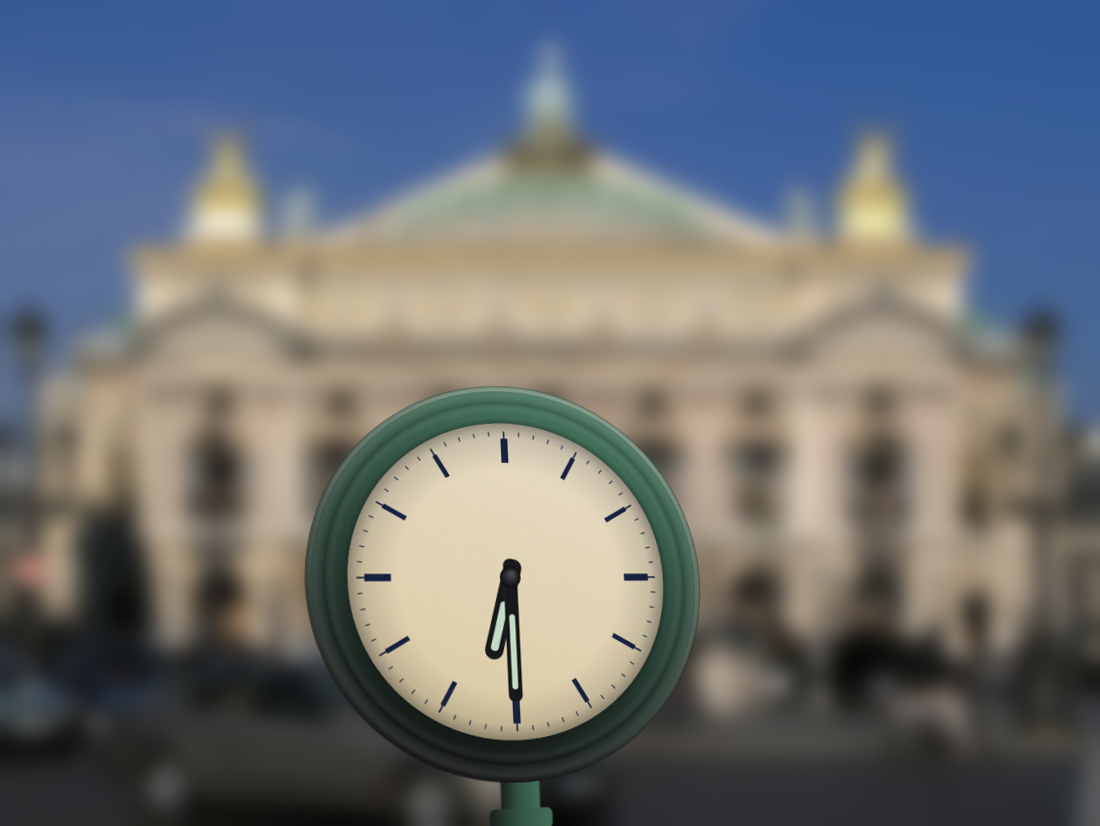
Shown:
6 h 30 min
